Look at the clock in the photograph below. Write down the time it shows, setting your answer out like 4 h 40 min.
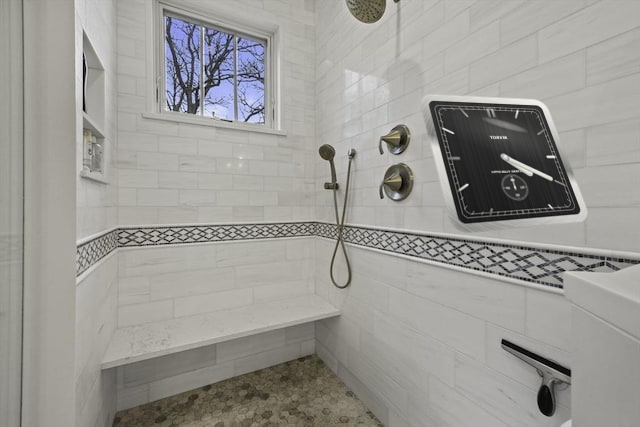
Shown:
4 h 20 min
